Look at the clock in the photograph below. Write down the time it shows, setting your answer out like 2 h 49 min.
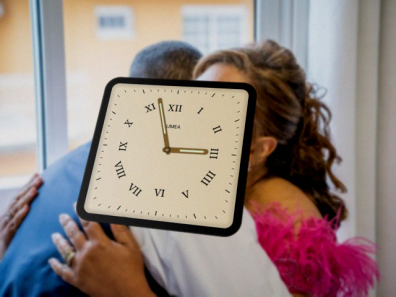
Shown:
2 h 57 min
